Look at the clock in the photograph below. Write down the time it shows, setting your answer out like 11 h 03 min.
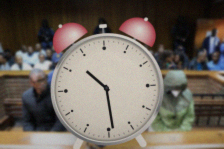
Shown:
10 h 29 min
